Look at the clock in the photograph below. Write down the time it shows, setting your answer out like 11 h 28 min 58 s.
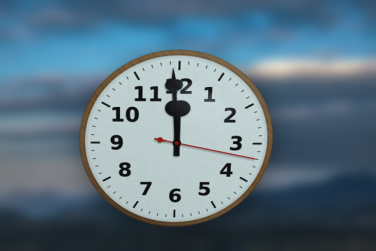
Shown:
11 h 59 min 17 s
